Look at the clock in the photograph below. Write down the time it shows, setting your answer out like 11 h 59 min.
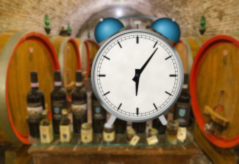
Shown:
6 h 06 min
